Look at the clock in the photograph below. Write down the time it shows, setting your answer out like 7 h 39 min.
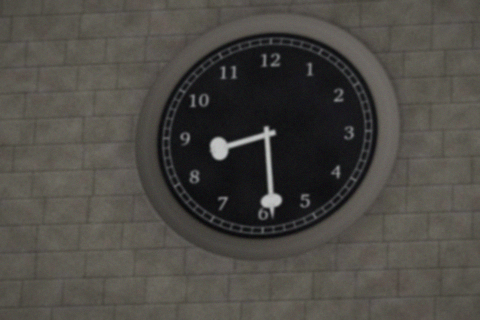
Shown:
8 h 29 min
